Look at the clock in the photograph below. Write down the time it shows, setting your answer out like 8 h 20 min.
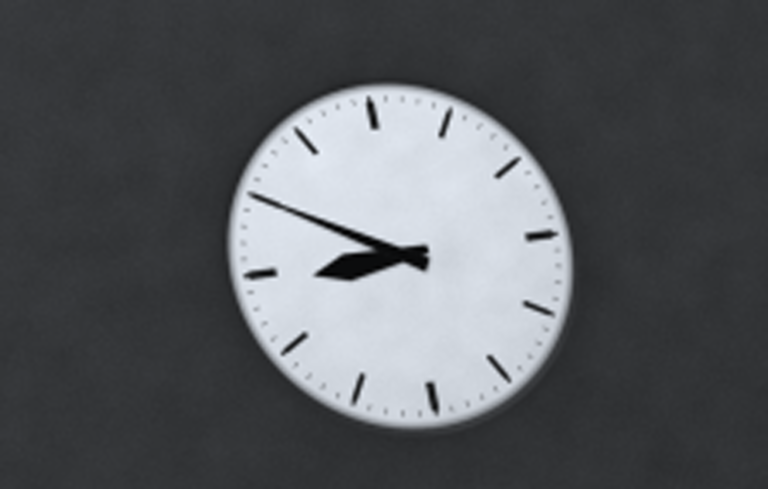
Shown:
8 h 50 min
